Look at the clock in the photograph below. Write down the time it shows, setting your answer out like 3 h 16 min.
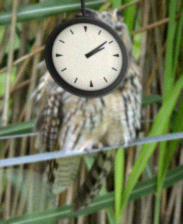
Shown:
2 h 09 min
